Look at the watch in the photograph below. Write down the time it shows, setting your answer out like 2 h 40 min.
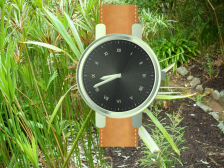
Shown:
8 h 41 min
